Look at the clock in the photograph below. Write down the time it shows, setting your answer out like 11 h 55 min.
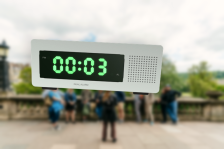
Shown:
0 h 03 min
